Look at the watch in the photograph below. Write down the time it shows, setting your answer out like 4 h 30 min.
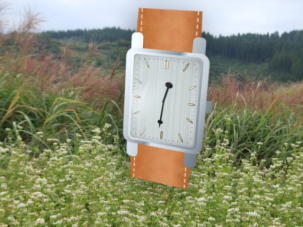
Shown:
12 h 31 min
